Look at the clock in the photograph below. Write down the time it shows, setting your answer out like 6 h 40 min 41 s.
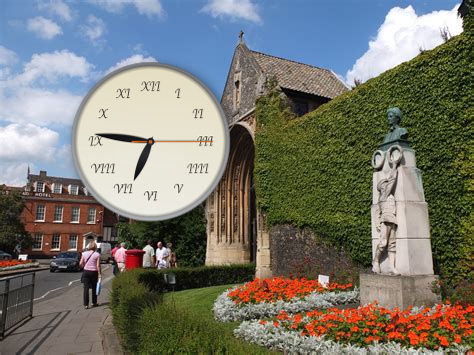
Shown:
6 h 46 min 15 s
